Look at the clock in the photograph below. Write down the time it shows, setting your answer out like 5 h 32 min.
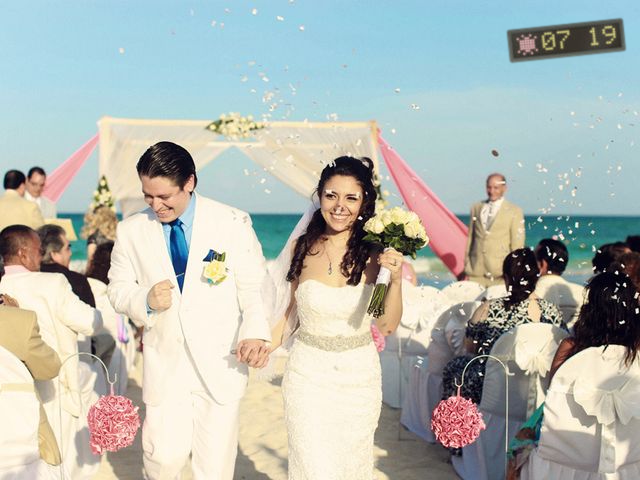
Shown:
7 h 19 min
